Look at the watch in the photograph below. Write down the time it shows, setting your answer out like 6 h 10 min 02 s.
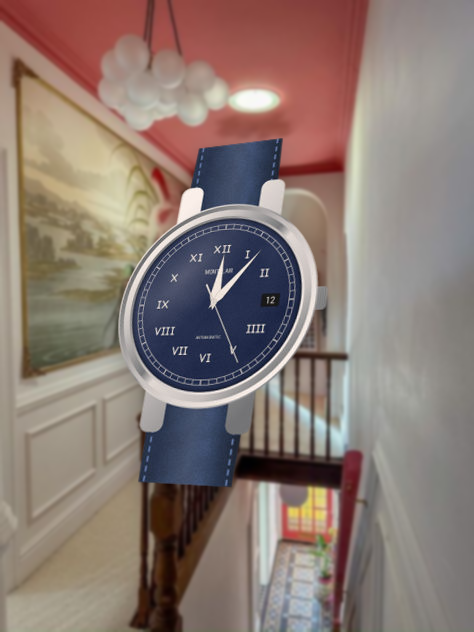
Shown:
12 h 06 min 25 s
